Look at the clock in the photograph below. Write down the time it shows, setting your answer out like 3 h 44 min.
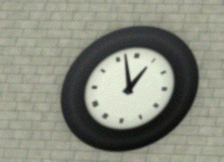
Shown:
12 h 57 min
